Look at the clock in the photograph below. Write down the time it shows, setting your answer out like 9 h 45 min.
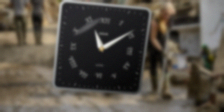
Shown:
11 h 09 min
